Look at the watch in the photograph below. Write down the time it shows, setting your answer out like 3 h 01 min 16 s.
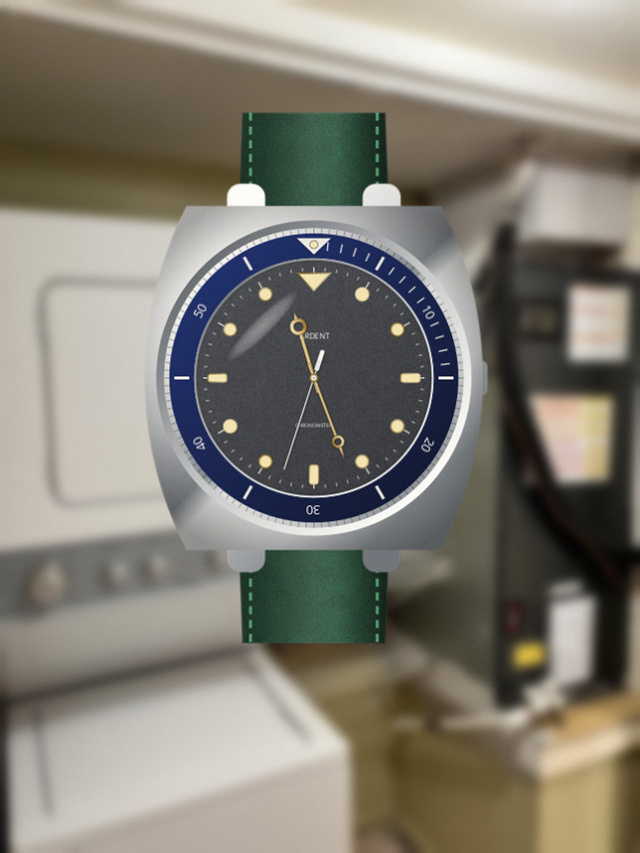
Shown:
11 h 26 min 33 s
